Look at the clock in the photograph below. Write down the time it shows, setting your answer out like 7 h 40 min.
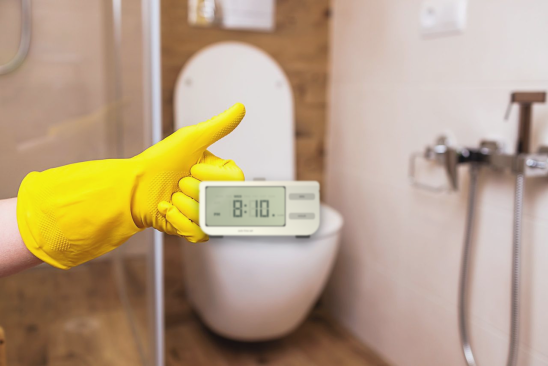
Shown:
8 h 10 min
